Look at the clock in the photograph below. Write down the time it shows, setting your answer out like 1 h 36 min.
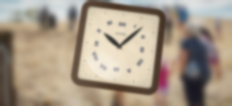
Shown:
10 h 07 min
